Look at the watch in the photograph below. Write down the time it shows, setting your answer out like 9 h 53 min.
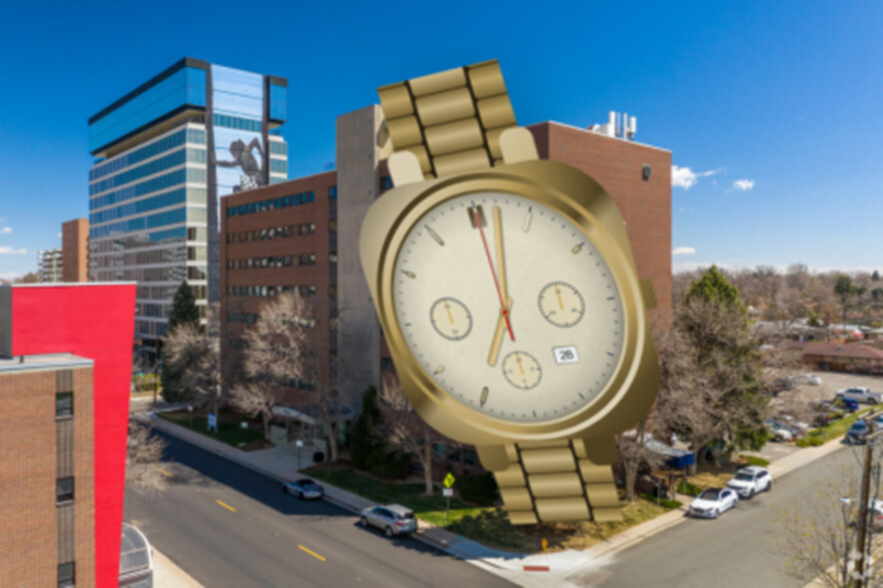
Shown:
7 h 02 min
